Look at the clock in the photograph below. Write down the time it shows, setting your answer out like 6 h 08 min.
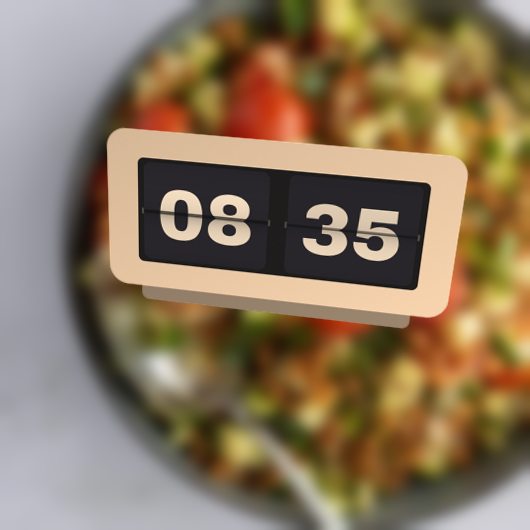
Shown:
8 h 35 min
